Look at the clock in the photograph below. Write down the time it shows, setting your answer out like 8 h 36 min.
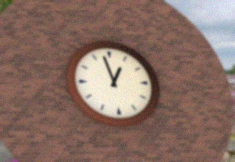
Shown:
12 h 58 min
